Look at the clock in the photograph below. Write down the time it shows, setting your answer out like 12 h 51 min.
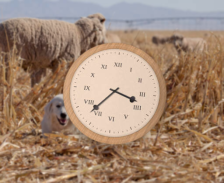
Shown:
3 h 37 min
